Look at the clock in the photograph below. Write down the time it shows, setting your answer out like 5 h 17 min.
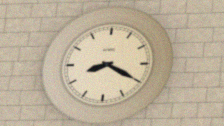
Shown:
8 h 20 min
